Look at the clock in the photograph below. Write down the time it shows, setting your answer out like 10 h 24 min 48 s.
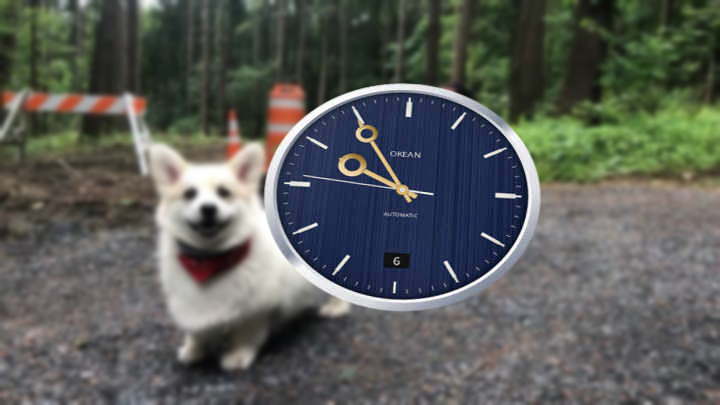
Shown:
9 h 54 min 46 s
